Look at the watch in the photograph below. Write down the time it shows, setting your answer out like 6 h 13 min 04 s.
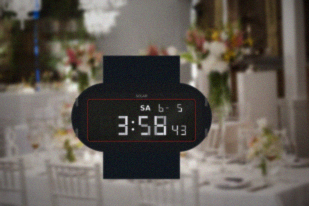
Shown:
3 h 58 min 43 s
